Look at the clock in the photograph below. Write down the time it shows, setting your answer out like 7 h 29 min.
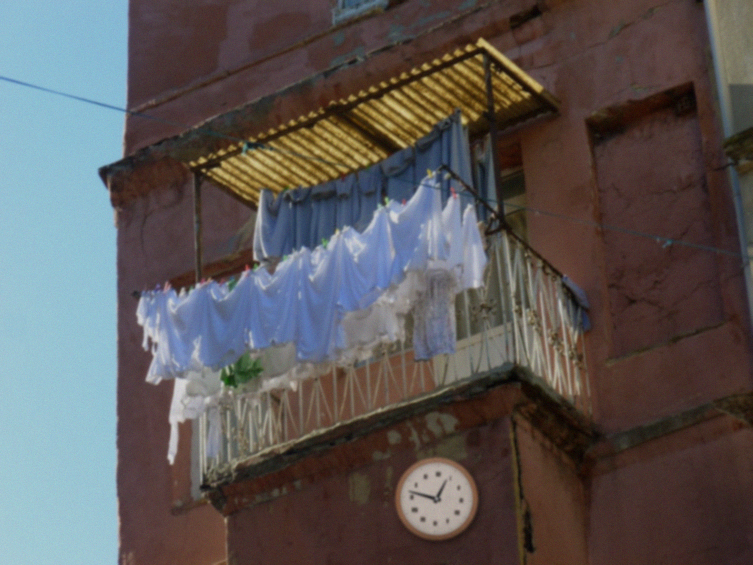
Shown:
12 h 47 min
